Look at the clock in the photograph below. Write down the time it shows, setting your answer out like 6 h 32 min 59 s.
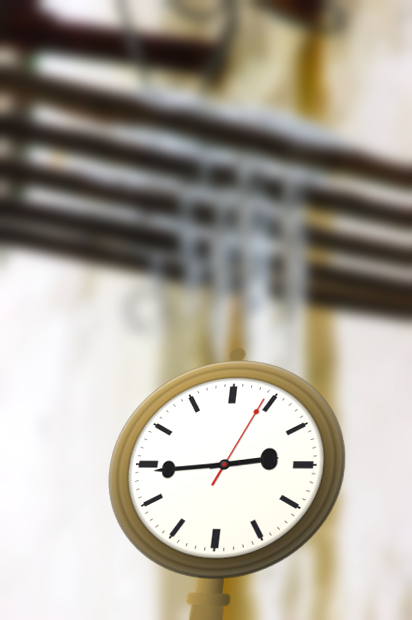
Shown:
2 h 44 min 04 s
